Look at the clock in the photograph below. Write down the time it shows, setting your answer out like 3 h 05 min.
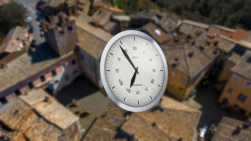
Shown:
6 h 54 min
